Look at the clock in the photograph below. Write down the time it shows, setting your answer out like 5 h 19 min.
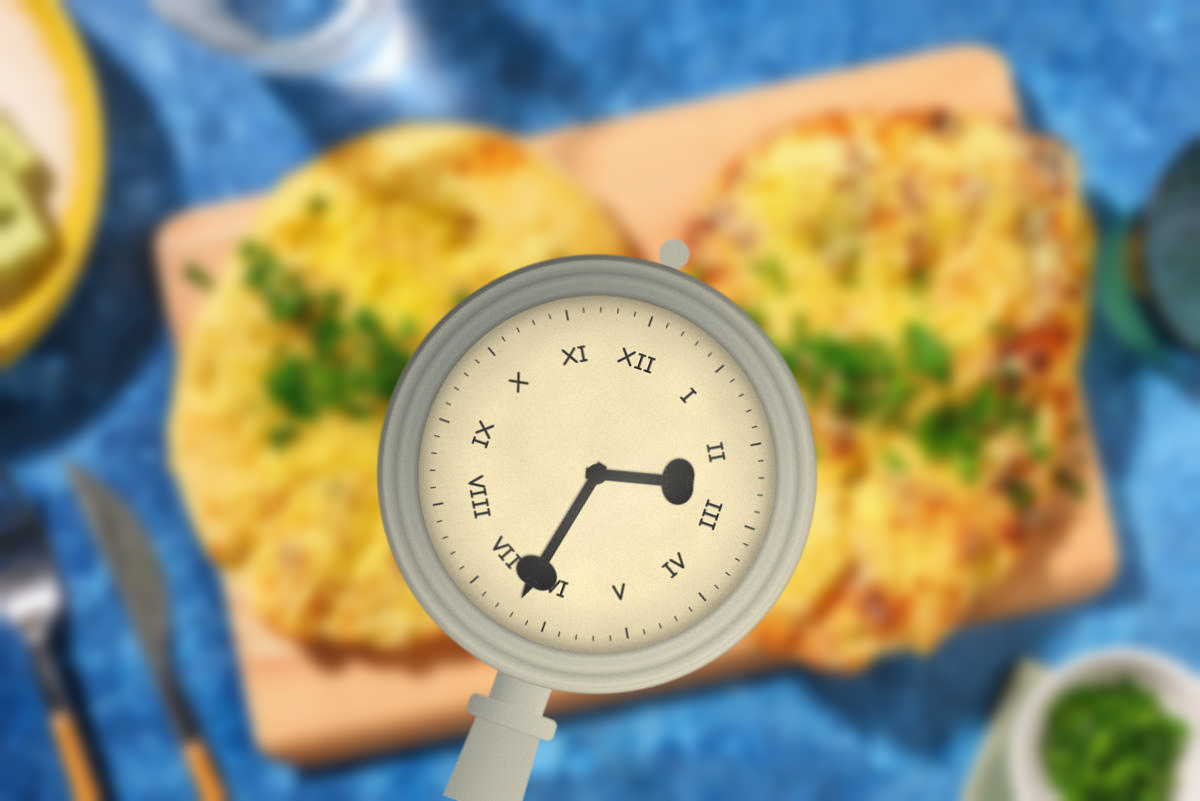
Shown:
2 h 32 min
